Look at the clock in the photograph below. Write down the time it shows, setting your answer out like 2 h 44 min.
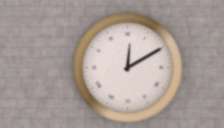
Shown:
12 h 10 min
